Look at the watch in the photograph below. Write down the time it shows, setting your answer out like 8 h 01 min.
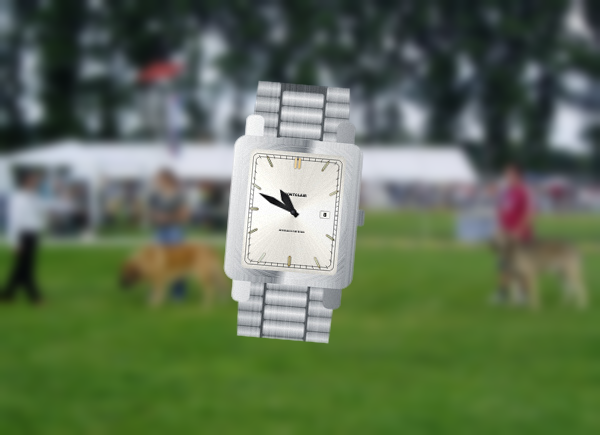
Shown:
10 h 49 min
